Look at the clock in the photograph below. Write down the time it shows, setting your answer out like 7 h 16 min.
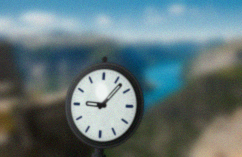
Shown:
9 h 07 min
